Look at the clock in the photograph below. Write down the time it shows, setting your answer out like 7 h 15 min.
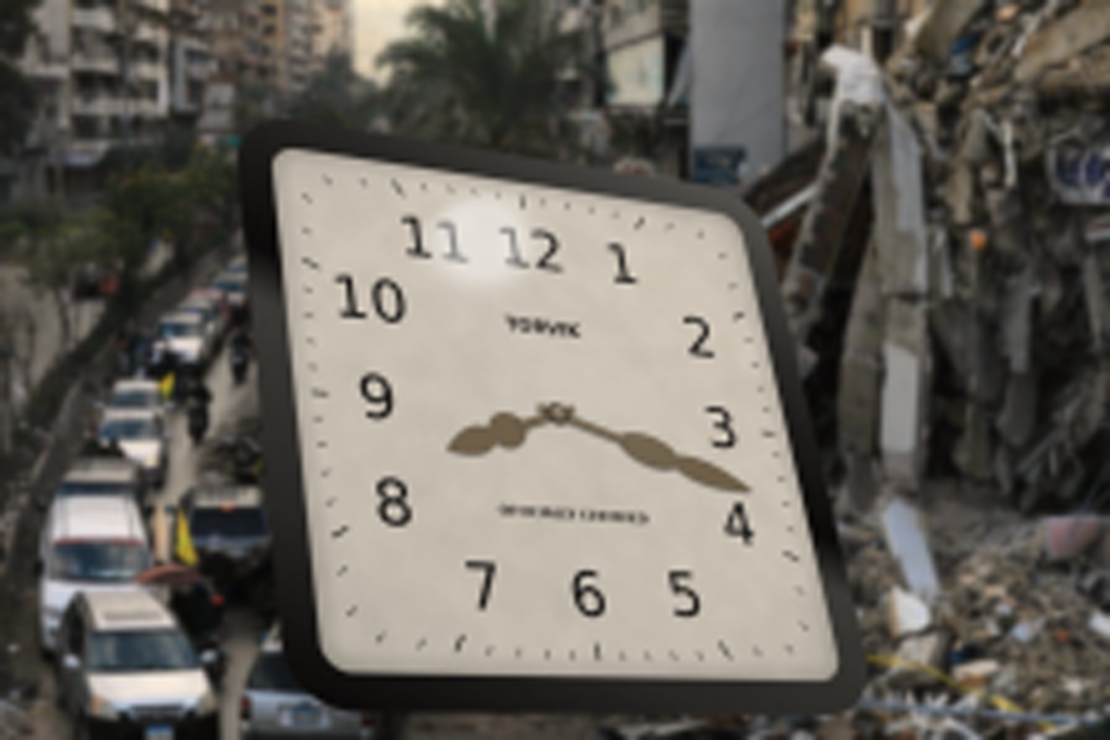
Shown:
8 h 18 min
